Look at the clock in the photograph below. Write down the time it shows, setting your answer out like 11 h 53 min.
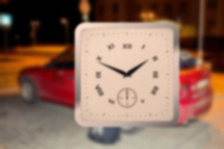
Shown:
1 h 49 min
